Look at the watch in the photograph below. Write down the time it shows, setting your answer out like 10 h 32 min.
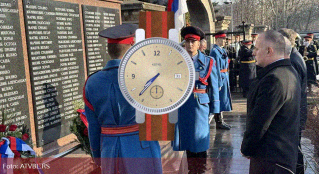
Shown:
7 h 37 min
